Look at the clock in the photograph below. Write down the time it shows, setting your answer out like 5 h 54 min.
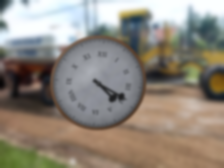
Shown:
4 h 19 min
